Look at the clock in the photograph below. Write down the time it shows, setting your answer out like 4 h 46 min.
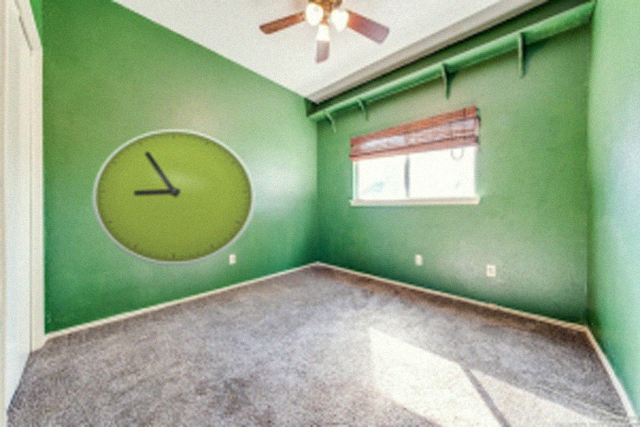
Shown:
8 h 55 min
